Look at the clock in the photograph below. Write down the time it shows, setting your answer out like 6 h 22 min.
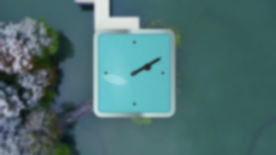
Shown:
2 h 10 min
